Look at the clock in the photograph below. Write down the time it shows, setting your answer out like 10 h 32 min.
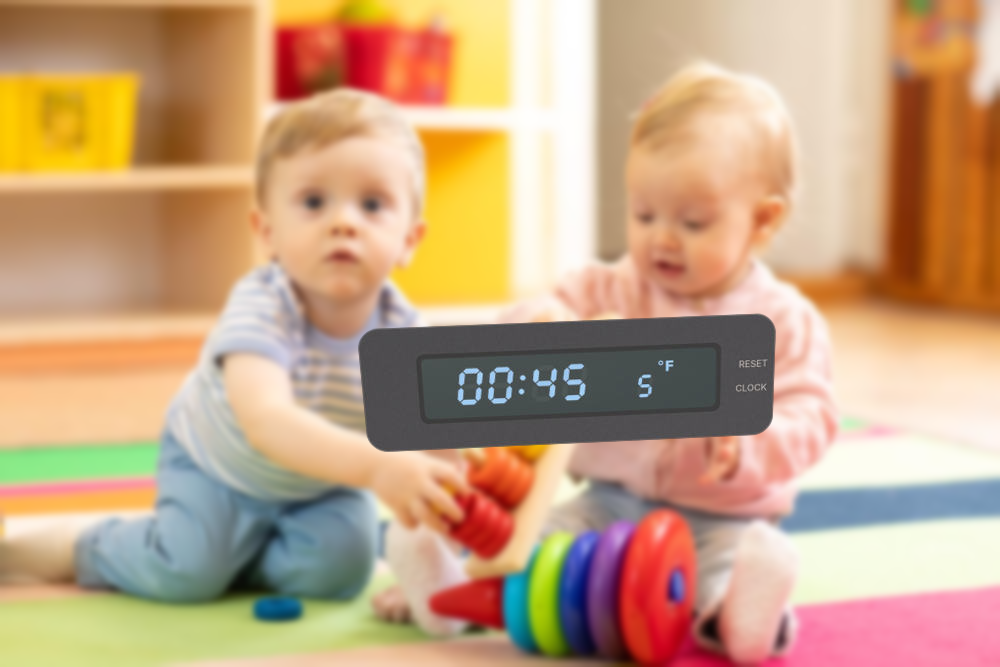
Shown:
0 h 45 min
